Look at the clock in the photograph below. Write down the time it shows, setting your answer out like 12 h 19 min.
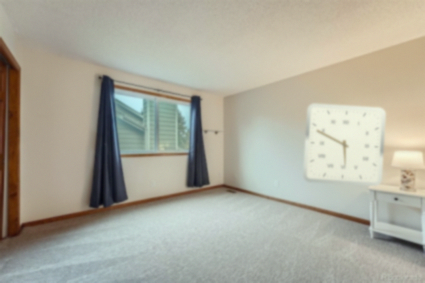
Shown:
5 h 49 min
